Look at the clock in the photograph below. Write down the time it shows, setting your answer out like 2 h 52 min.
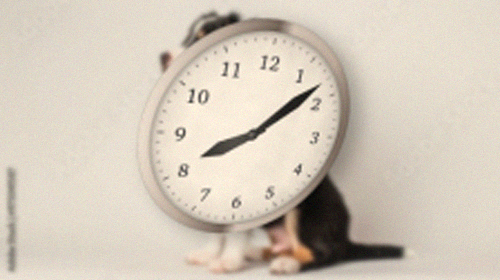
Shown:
8 h 08 min
